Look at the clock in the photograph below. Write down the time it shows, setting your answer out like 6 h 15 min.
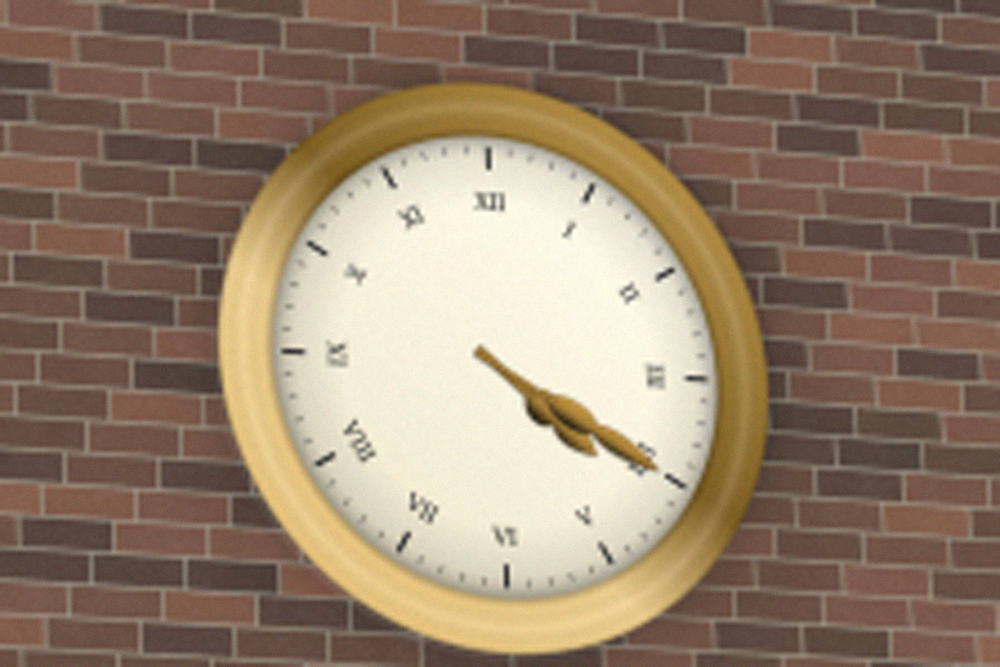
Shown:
4 h 20 min
